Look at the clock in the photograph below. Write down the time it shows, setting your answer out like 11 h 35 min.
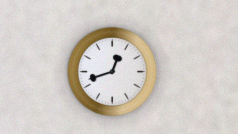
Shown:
12 h 42 min
